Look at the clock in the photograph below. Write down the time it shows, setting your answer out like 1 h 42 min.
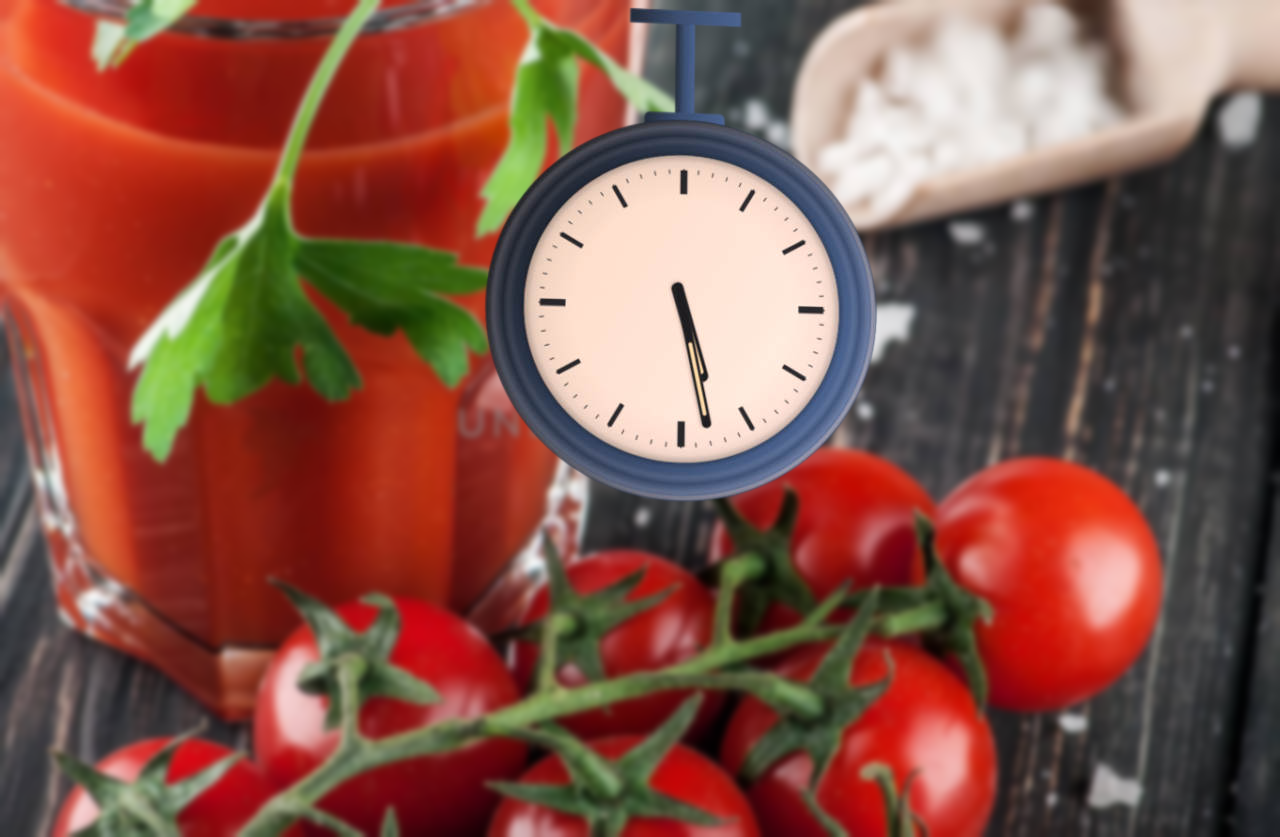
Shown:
5 h 28 min
